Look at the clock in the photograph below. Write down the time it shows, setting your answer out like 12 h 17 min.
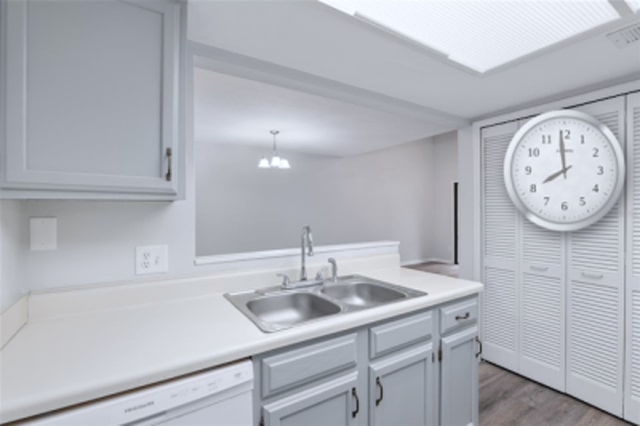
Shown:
7 h 59 min
